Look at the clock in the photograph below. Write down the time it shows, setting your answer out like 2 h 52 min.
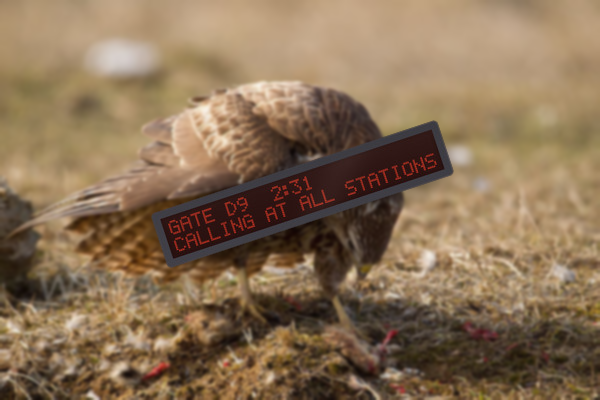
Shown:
2 h 31 min
